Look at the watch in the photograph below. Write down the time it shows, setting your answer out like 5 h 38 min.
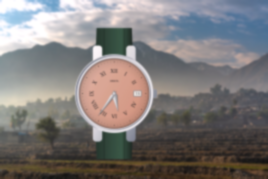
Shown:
5 h 36 min
